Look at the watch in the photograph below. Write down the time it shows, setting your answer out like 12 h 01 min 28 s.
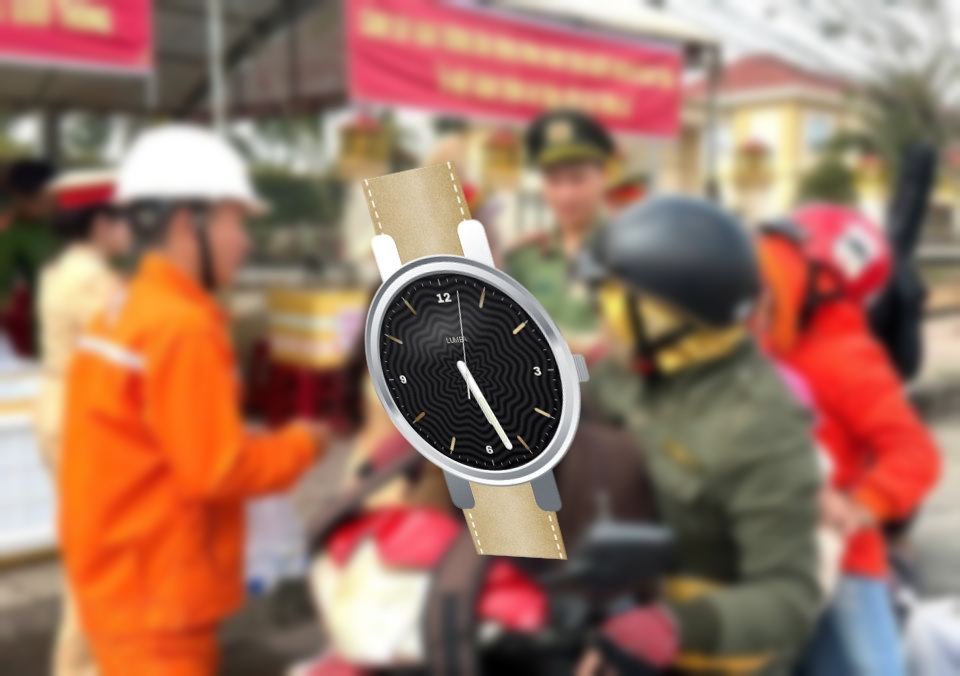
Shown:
5 h 27 min 02 s
